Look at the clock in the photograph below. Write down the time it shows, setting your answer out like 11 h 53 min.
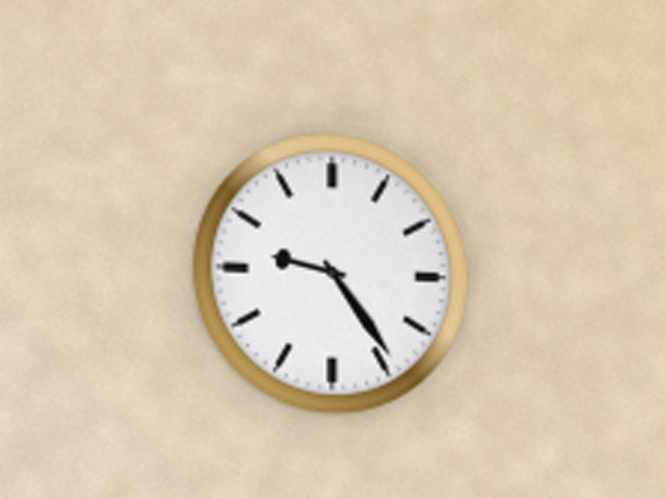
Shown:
9 h 24 min
